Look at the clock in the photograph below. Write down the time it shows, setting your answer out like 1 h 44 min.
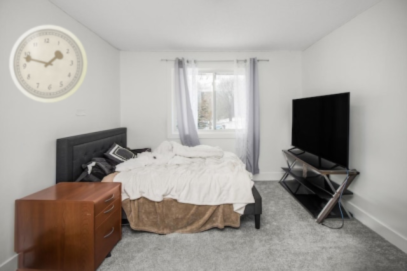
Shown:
1 h 48 min
